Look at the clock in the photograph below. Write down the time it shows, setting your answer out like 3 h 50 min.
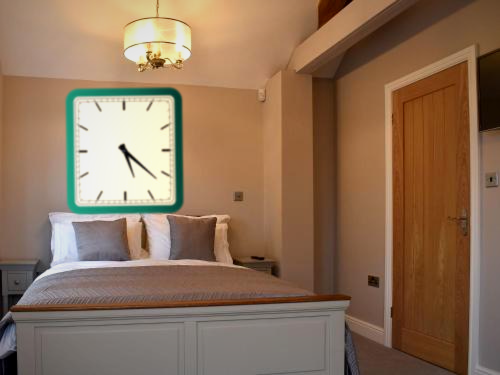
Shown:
5 h 22 min
